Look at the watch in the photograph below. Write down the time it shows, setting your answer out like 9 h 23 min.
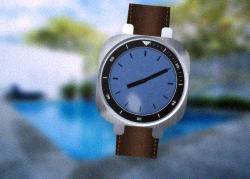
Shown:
8 h 10 min
